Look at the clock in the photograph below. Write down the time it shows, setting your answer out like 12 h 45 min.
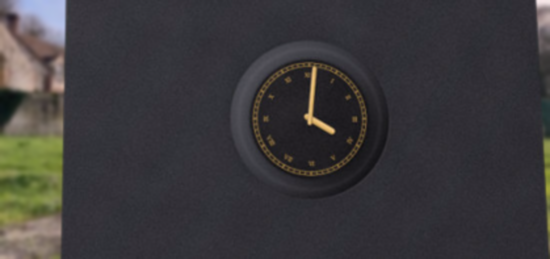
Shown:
4 h 01 min
